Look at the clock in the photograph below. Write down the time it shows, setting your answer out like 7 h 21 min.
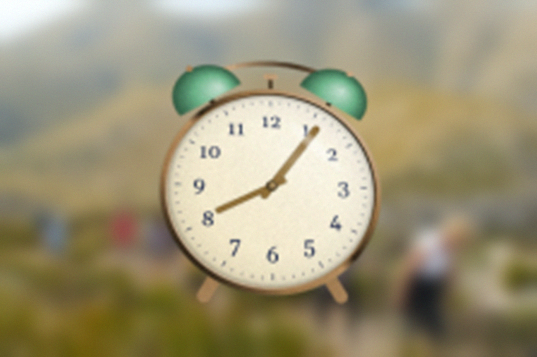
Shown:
8 h 06 min
